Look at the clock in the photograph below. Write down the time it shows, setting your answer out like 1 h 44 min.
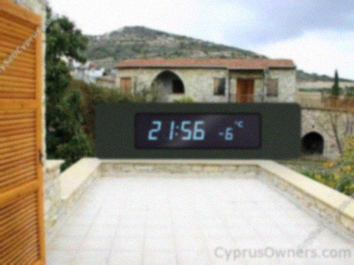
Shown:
21 h 56 min
